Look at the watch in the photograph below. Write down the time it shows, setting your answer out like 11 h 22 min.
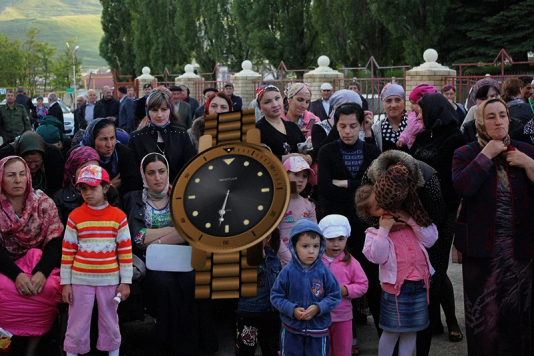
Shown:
6 h 32 min
